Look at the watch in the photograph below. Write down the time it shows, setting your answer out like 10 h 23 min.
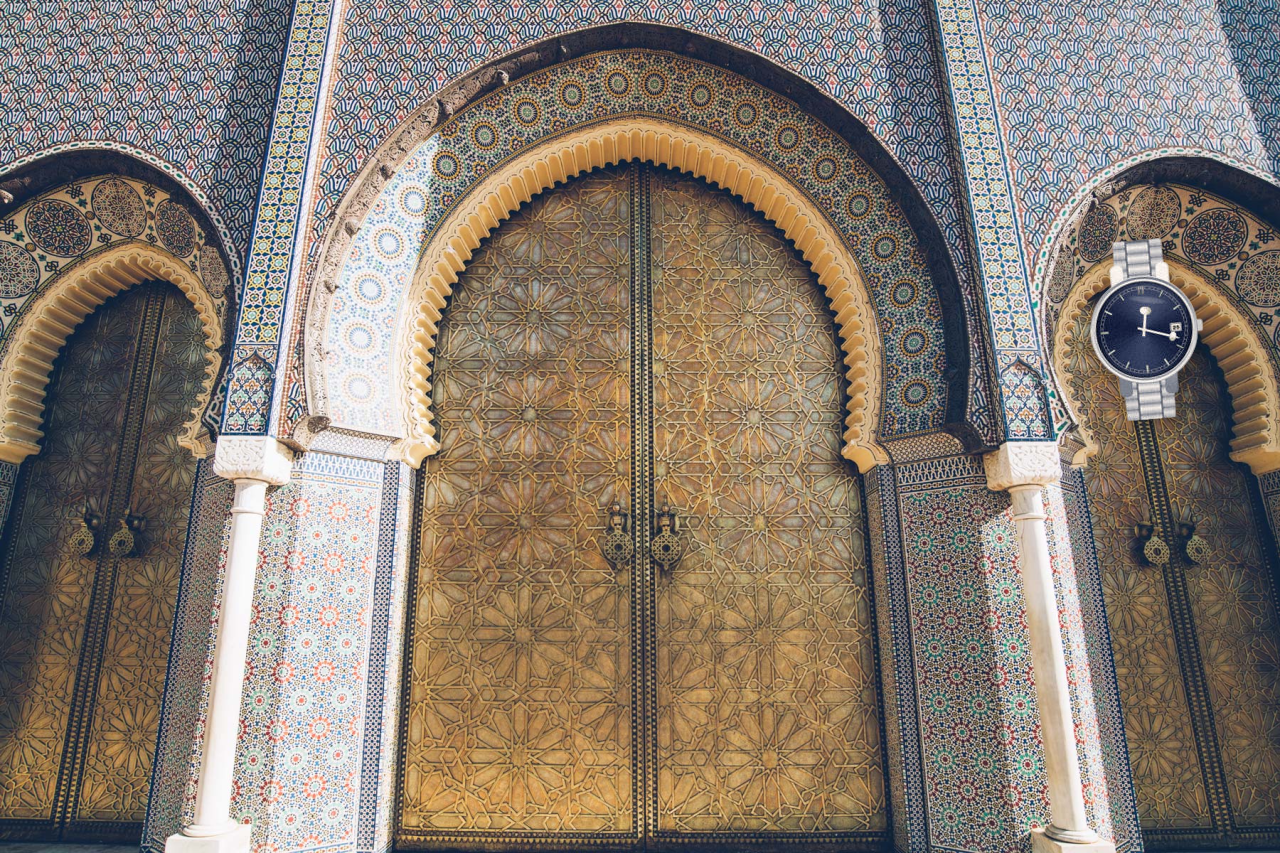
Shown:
12 h 18 min
